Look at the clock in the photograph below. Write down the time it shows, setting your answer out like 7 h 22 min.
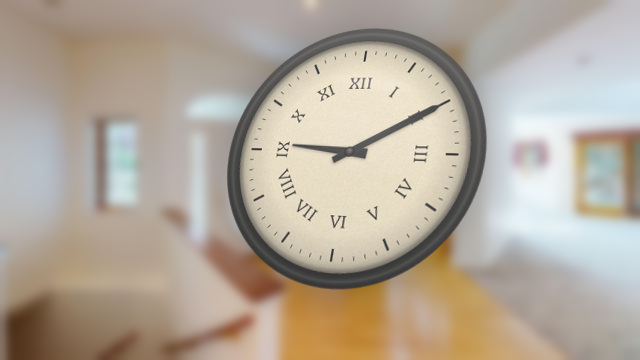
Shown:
9 h 10 min
